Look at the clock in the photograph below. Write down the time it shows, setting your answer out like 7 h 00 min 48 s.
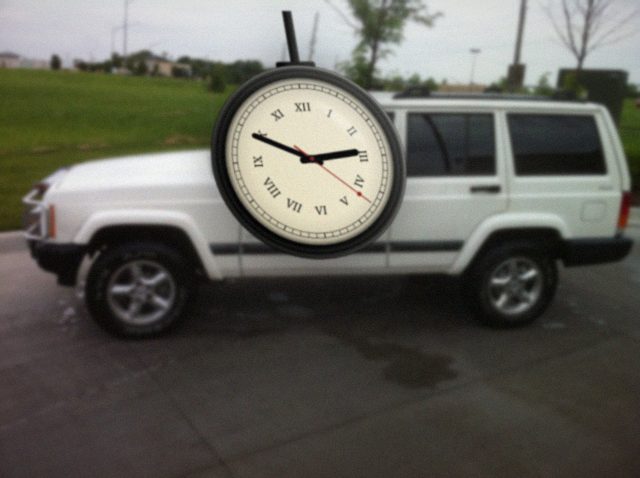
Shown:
2 h 49 min 22 s
